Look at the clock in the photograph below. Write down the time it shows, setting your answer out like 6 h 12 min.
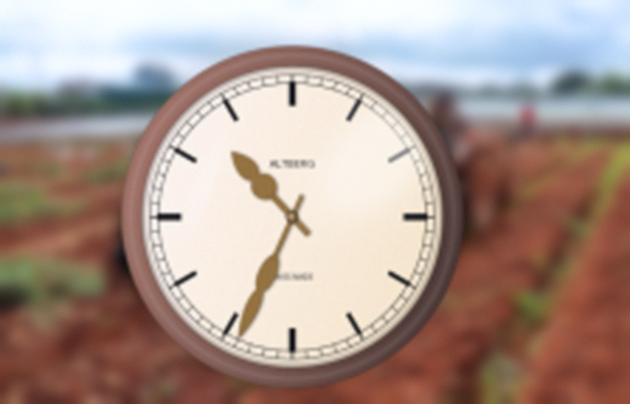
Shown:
10 h 34 min
